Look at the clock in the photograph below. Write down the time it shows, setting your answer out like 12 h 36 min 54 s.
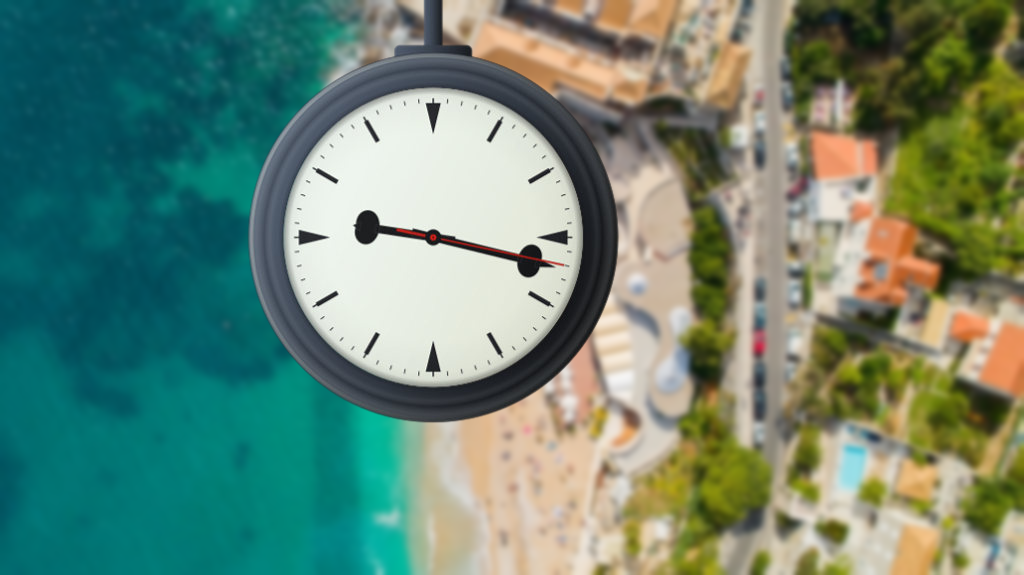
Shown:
9 h 17 min 17 s
